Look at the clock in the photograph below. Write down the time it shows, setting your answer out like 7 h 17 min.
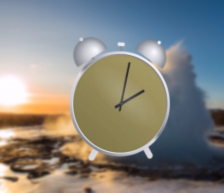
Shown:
2 h 02 min
